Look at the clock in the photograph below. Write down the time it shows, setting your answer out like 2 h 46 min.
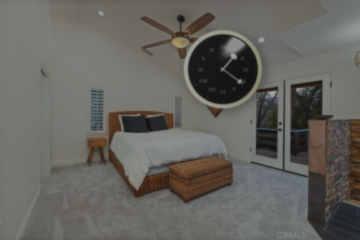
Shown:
1 h 21 min
